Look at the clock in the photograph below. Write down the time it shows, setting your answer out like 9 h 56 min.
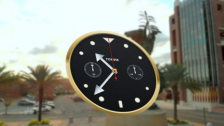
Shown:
10 h 37 min
